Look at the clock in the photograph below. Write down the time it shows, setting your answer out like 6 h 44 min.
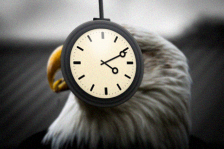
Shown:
4 h 11 min
